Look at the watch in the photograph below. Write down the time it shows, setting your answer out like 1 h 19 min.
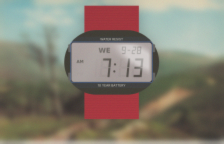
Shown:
7 h 13 min
